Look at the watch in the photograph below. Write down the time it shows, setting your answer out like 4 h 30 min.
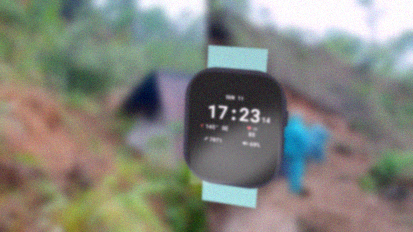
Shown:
17 h 23 min
